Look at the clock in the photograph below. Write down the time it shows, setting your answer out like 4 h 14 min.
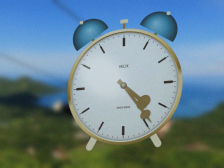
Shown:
4 h 24 min
